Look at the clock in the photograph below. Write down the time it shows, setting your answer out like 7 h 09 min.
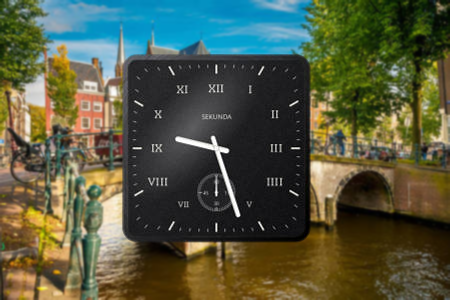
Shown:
9 h 27 min
